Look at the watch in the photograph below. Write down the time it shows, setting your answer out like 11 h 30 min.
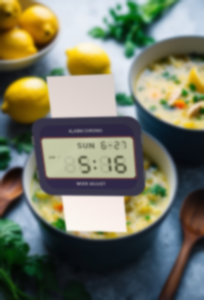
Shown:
5 h 16 min
